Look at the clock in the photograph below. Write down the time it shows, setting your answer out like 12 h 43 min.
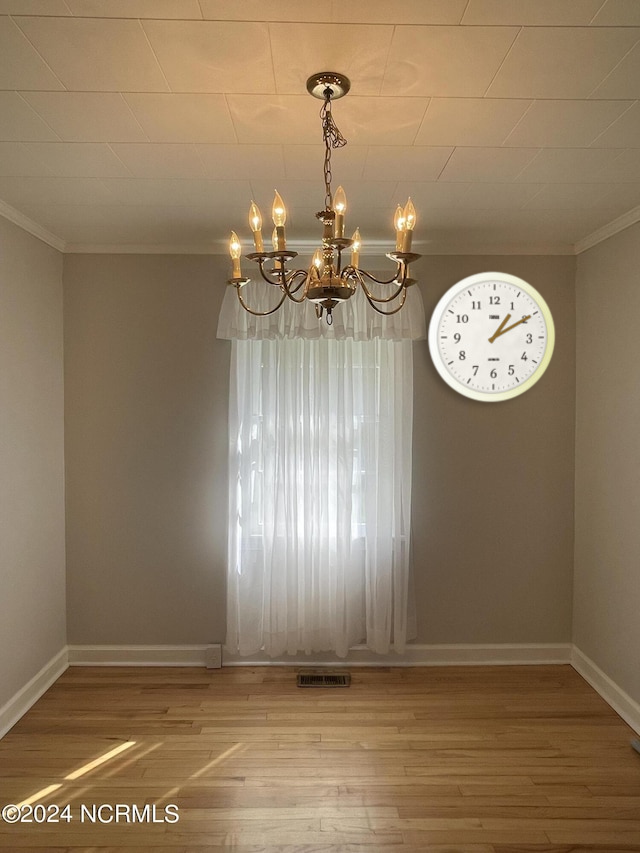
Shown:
1 h 10 min
